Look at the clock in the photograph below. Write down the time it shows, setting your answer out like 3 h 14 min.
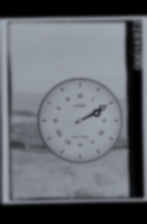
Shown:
2 h 10 min
